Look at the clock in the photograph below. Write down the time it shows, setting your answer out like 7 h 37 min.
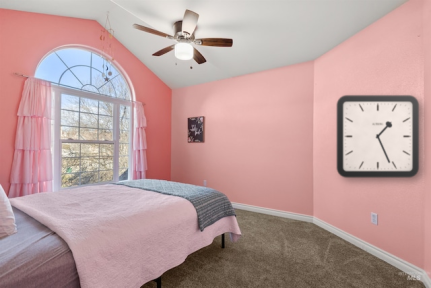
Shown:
1 h 26 min
